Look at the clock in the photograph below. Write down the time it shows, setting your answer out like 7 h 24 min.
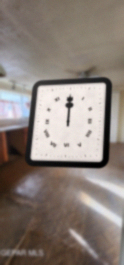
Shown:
12 h 00 min
